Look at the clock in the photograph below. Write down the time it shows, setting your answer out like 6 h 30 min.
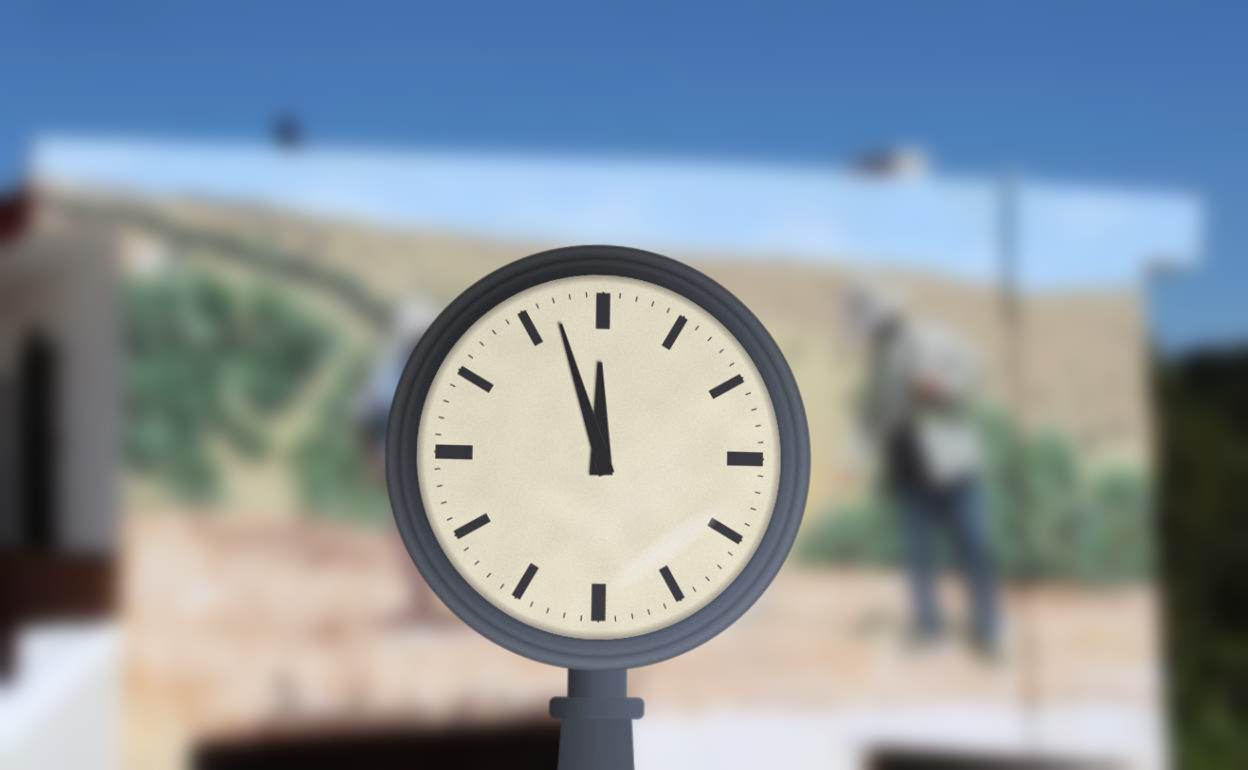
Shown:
11 h 57 min
